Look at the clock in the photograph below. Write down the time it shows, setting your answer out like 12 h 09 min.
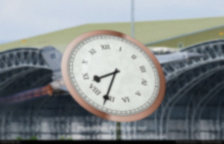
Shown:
8 h 36 min
